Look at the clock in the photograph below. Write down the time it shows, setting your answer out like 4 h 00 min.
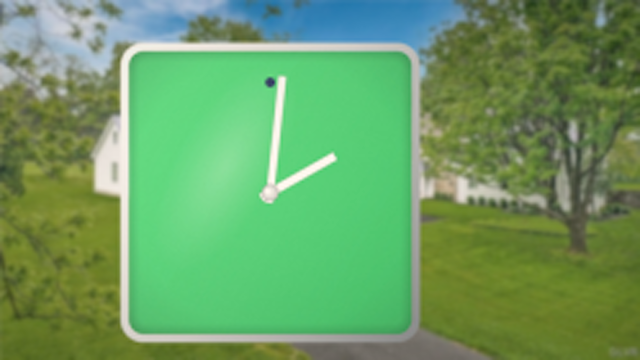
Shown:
2 h 01 min
